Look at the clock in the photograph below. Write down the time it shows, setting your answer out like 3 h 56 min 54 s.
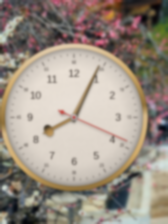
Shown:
8 h 04 min 19 s
